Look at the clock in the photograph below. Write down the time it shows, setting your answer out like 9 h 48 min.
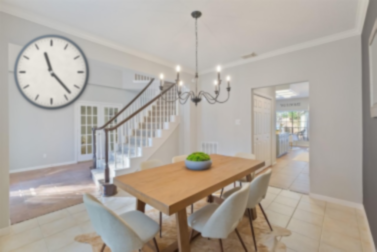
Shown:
11 h 23 min
